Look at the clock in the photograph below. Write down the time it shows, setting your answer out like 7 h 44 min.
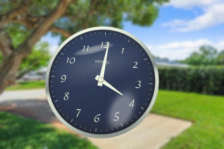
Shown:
4 h 01 min
